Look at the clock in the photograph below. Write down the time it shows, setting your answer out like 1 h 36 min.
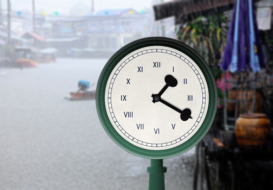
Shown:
1 h 20 min
